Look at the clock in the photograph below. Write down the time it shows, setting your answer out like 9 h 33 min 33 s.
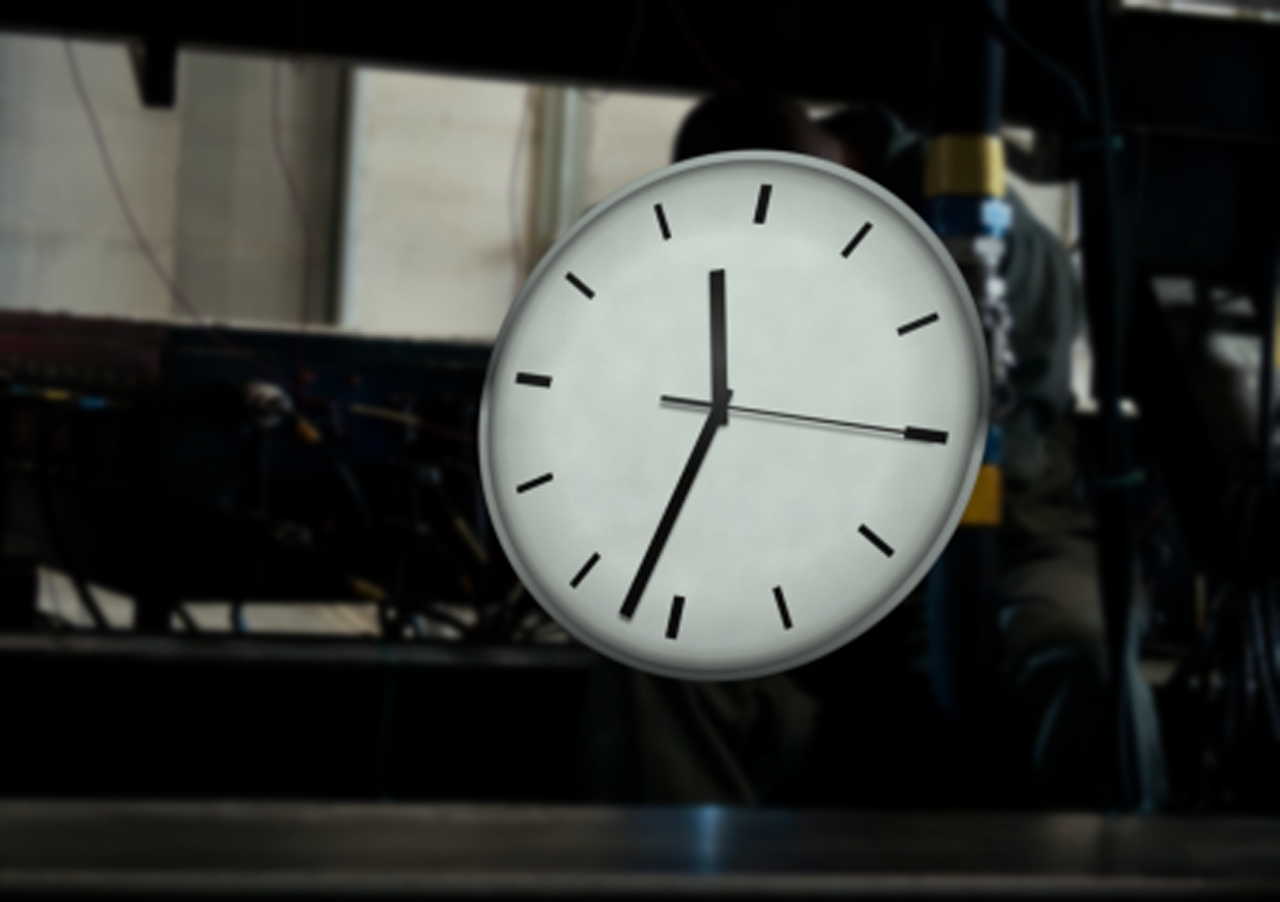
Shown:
11 h 32 min 15 s
